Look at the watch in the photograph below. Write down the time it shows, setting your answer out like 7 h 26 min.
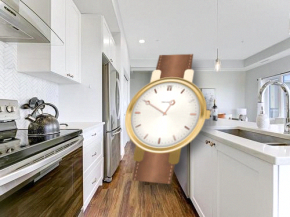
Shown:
12 h 50 min
